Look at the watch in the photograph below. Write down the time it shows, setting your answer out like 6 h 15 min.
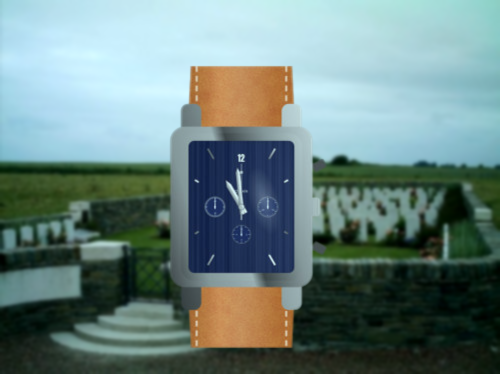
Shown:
10 h 59 min
